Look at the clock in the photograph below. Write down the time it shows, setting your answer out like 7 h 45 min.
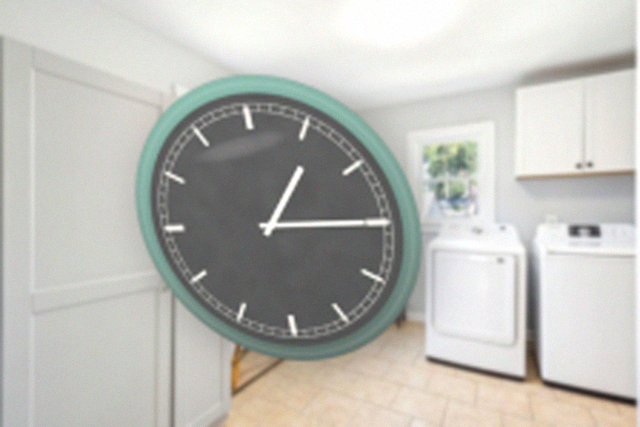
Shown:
1 h 15 min
